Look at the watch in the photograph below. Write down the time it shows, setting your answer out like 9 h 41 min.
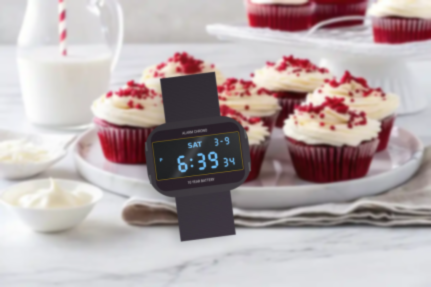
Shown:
6 h 39 min
